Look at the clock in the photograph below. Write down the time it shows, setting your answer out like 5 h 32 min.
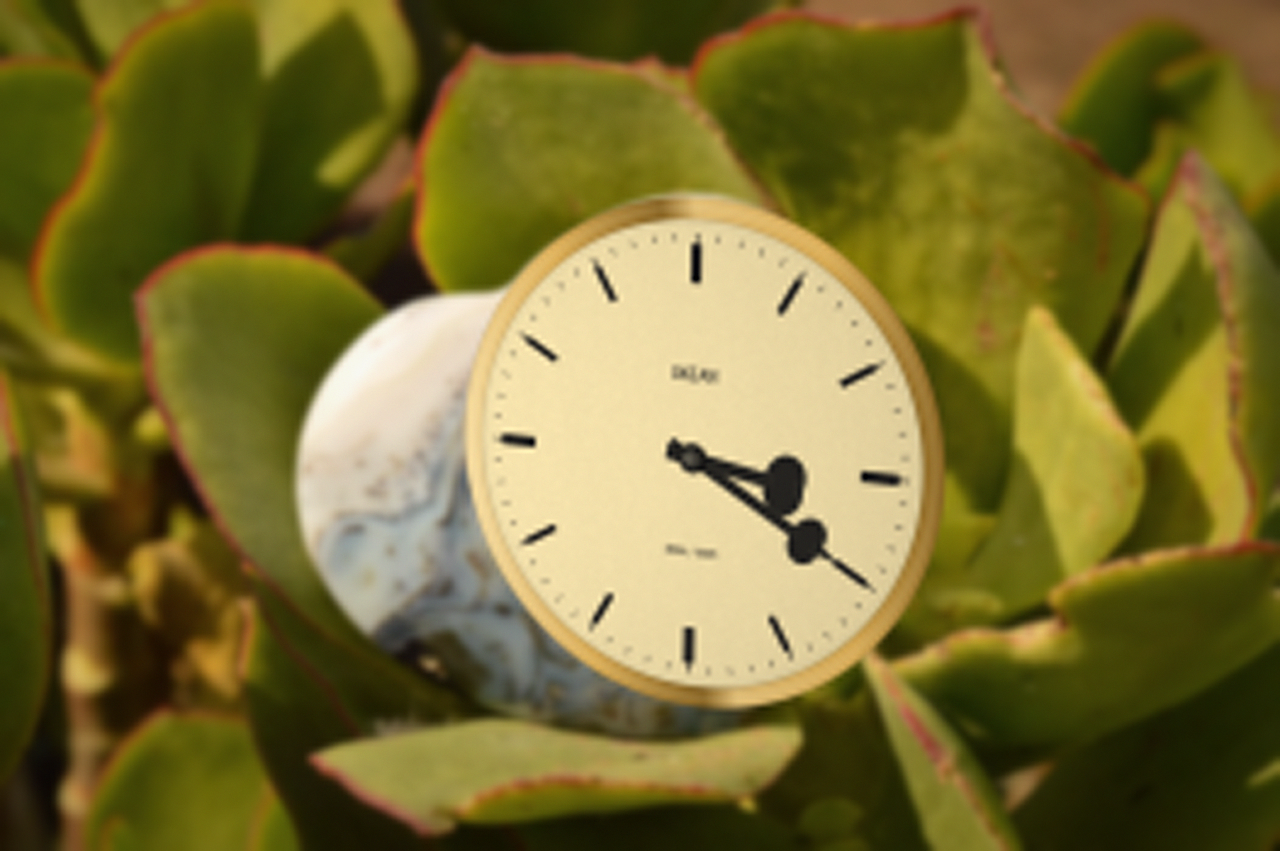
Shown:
3 h 20 min
